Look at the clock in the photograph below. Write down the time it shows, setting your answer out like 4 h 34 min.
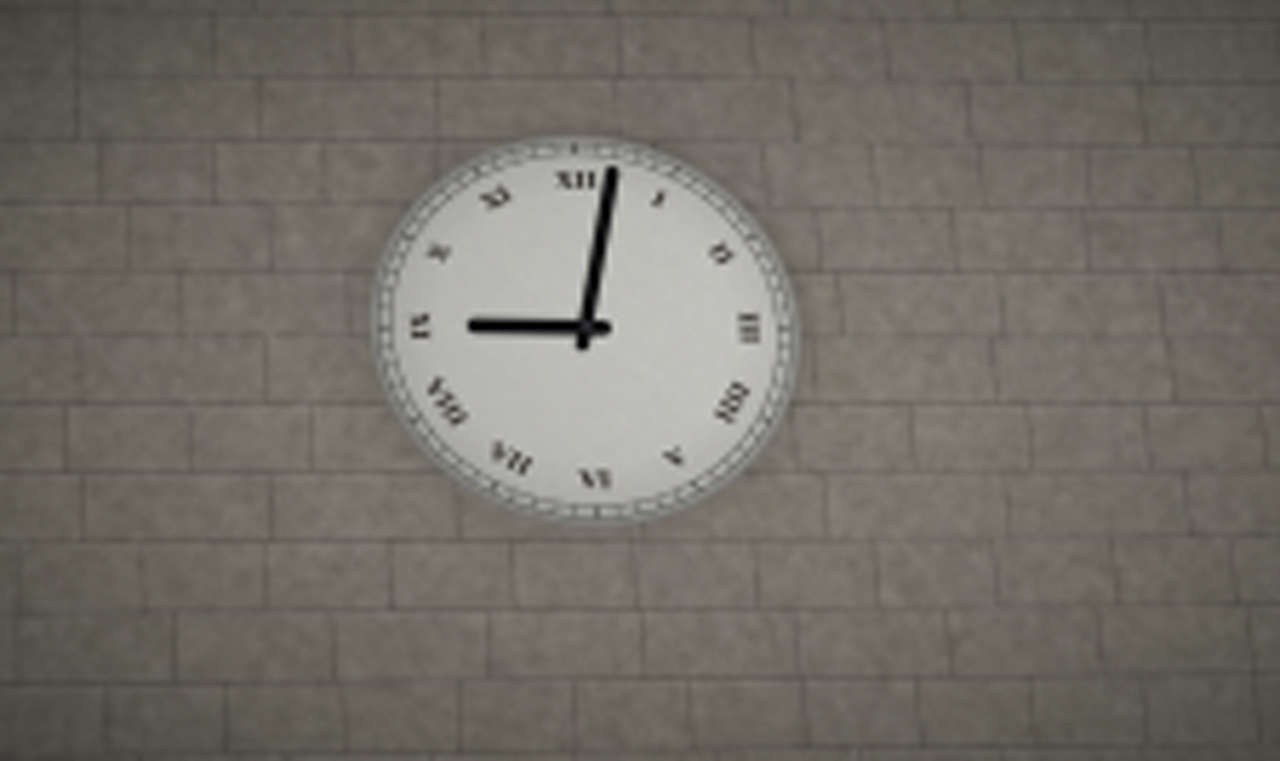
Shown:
9 h 02 min
